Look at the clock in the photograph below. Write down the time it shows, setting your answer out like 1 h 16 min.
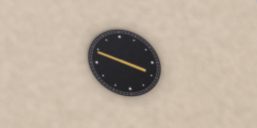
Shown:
3 h 49 min
